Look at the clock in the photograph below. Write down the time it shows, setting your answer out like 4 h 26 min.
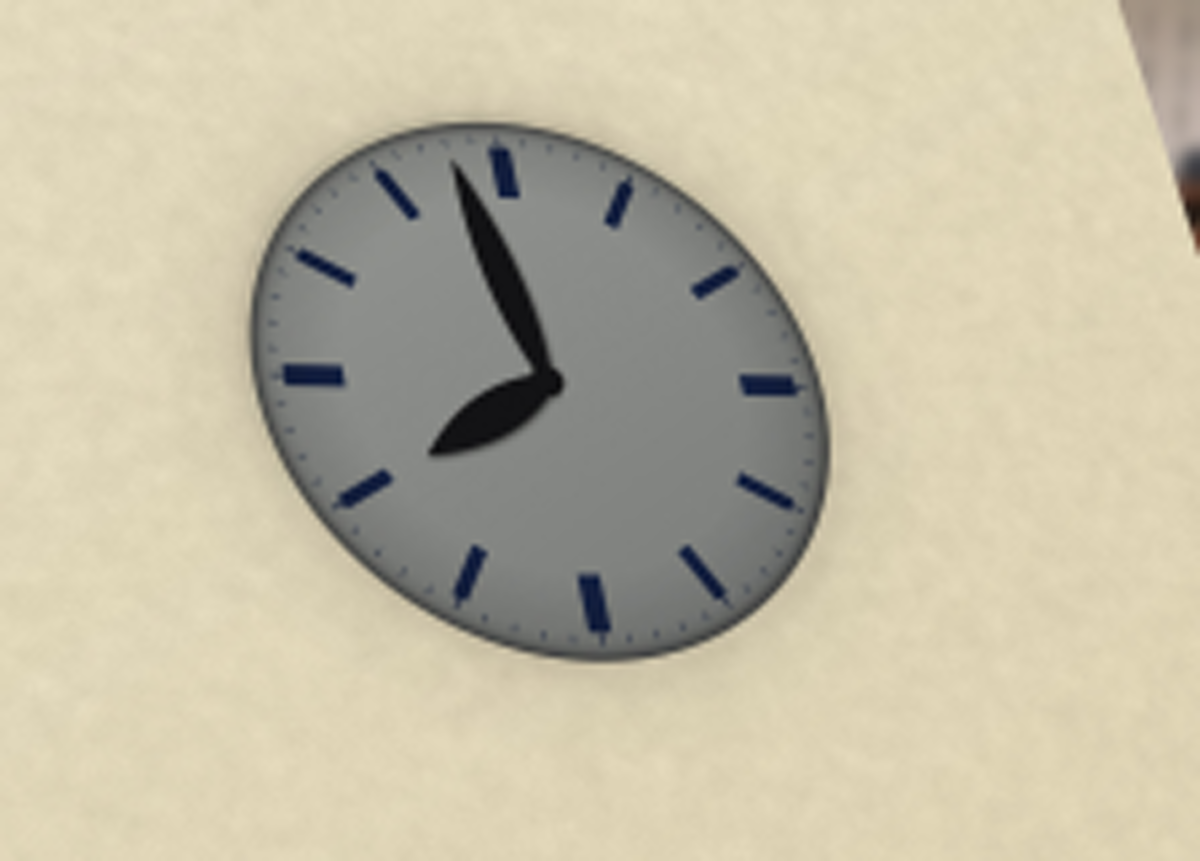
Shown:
7 h 58 min
